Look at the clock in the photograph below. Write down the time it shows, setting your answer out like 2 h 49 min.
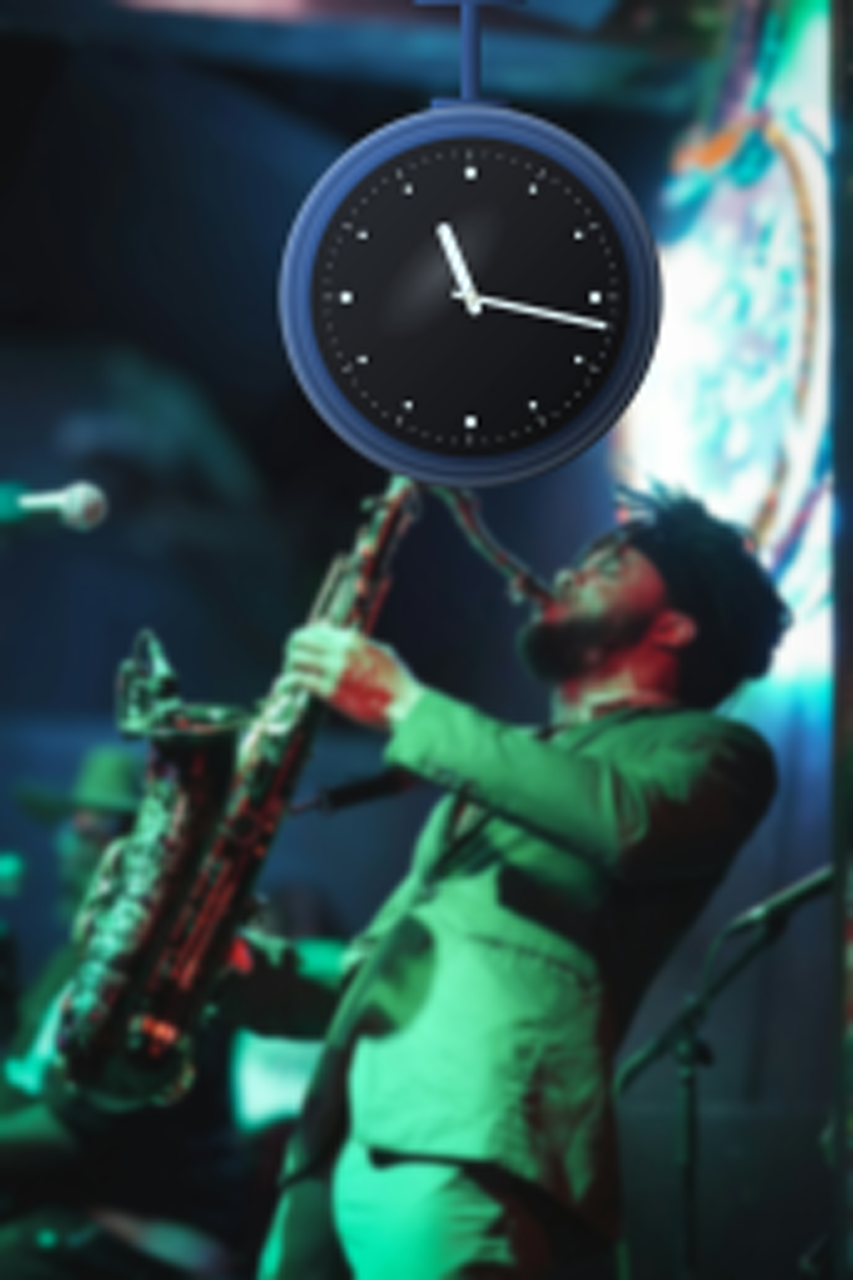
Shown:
11 h 17 min
